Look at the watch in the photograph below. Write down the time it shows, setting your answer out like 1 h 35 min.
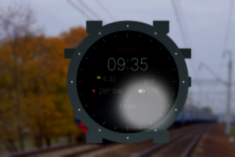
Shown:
9 h 35 min
